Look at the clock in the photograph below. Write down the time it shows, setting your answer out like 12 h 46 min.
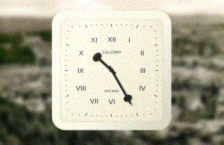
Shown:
10 h 25 min
